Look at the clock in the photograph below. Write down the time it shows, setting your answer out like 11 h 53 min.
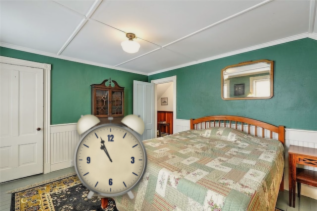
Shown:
10 h 56 min
